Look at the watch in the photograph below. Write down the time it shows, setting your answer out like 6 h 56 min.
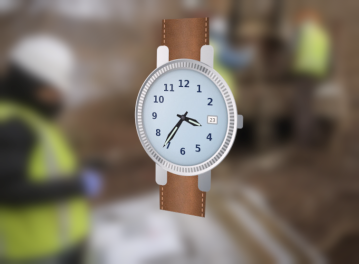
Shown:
3 h 36 min
